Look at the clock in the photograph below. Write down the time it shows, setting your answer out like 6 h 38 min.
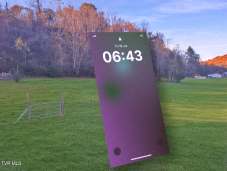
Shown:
6 h 43 min
